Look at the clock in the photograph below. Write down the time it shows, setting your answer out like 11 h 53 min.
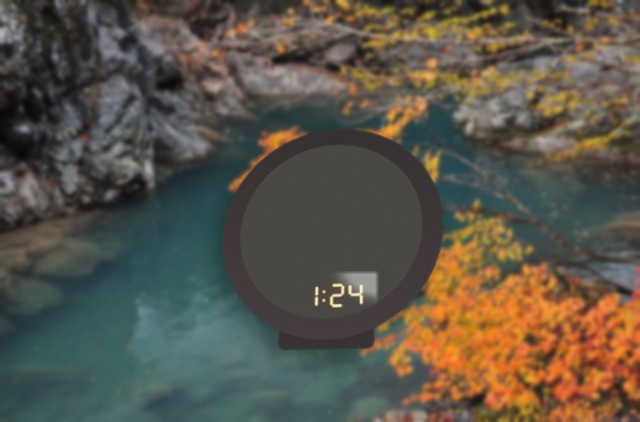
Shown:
1 h 24 min
